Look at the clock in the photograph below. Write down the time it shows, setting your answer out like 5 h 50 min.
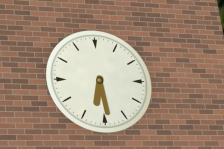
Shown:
6 h 29 min
